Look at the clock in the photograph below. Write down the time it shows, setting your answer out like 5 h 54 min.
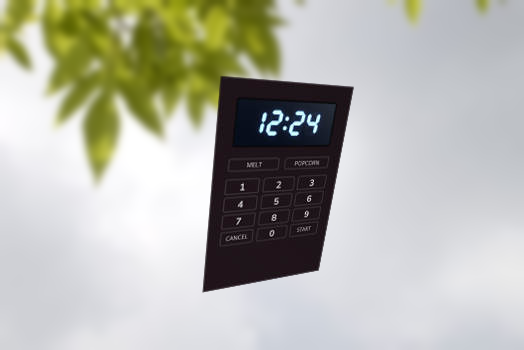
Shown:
12 h 24 min
